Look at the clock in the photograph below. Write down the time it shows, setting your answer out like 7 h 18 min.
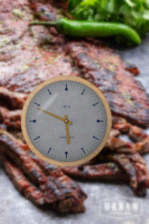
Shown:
5 h 49 min
